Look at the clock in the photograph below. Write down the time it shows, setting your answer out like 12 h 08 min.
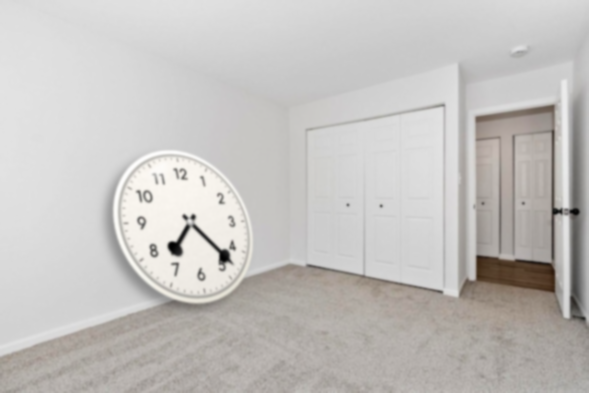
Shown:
7 h 23 min
